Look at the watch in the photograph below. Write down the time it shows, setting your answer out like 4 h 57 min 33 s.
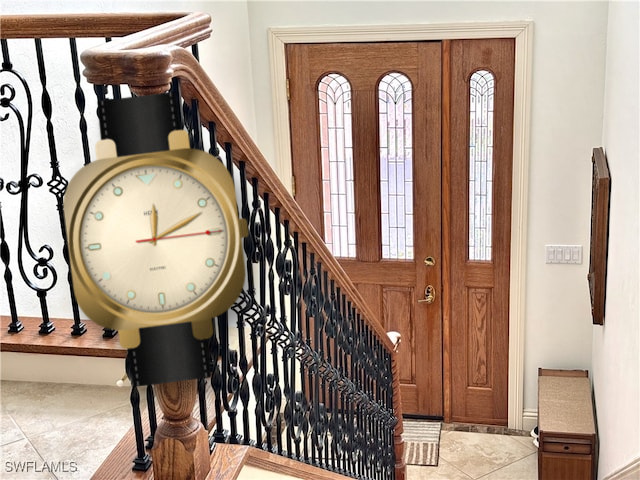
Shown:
12 h 11 min 15 s
